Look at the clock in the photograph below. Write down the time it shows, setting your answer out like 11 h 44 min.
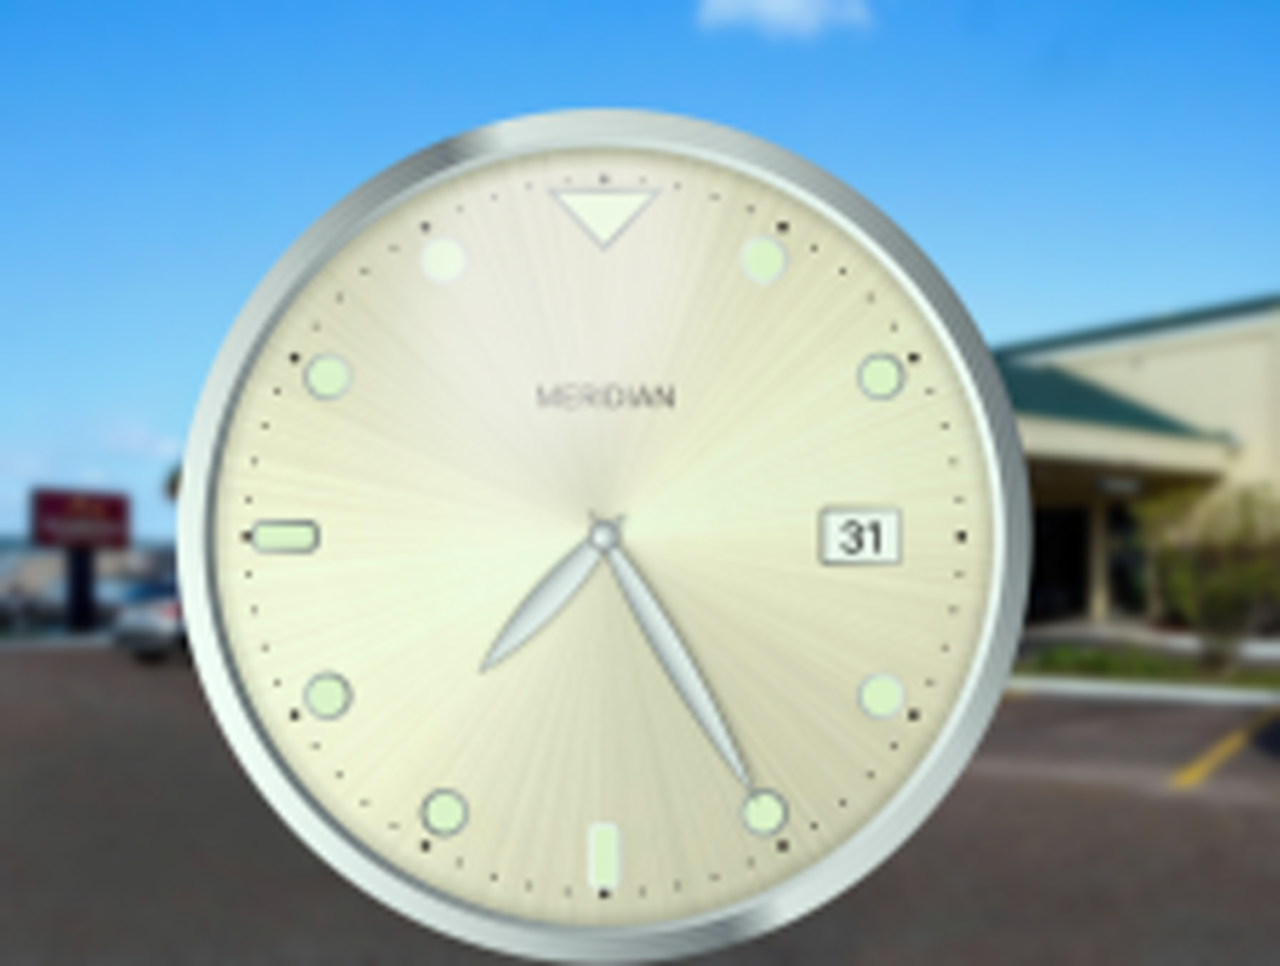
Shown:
7 h 25 min
